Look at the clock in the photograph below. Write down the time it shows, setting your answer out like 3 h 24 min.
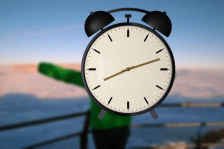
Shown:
8 h 12 min
